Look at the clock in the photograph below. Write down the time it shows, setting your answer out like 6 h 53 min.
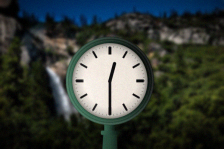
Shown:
12 h 30 min
